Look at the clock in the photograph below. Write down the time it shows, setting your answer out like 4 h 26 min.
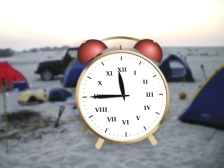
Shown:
11 h 45 min
